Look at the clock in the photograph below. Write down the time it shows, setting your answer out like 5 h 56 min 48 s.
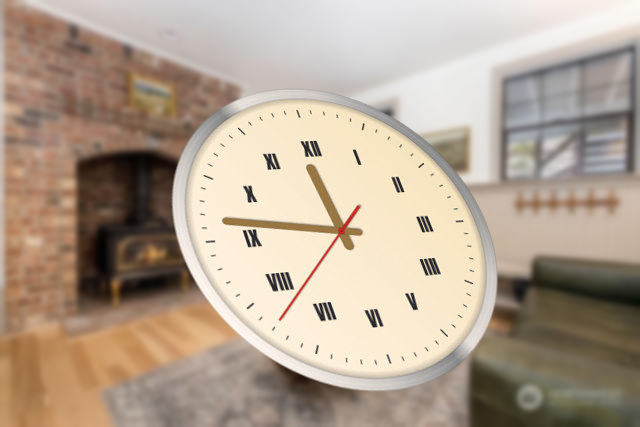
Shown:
11 h 46 min 38 s
